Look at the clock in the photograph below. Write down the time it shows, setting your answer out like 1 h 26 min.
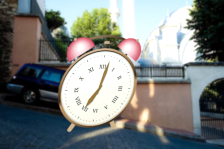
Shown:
7 h 02 min
